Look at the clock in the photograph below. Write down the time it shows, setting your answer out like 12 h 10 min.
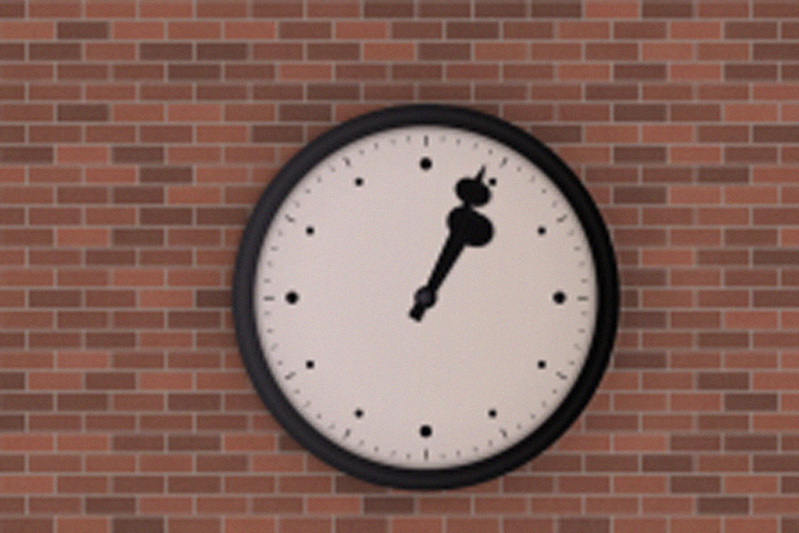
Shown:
1 h 04 min
